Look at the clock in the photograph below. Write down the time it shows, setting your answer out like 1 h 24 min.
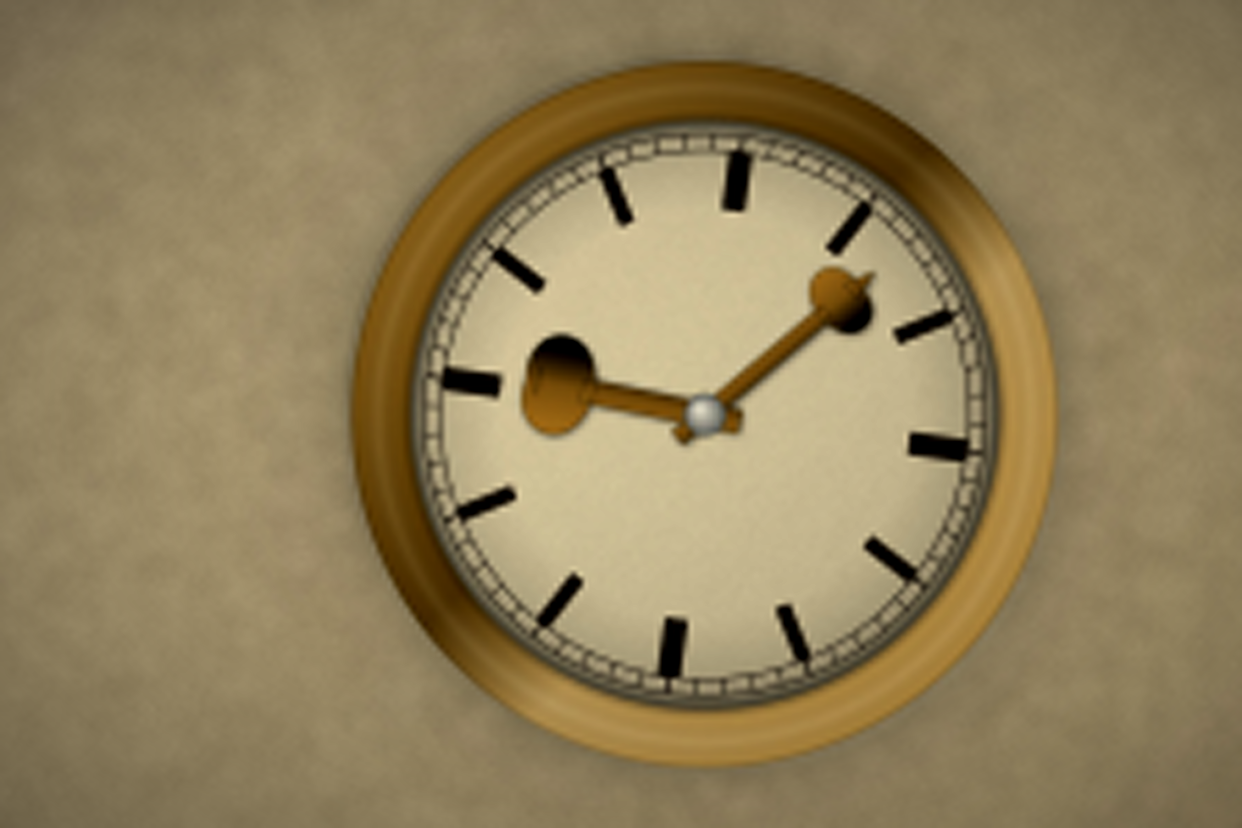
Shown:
9 h 07 min
